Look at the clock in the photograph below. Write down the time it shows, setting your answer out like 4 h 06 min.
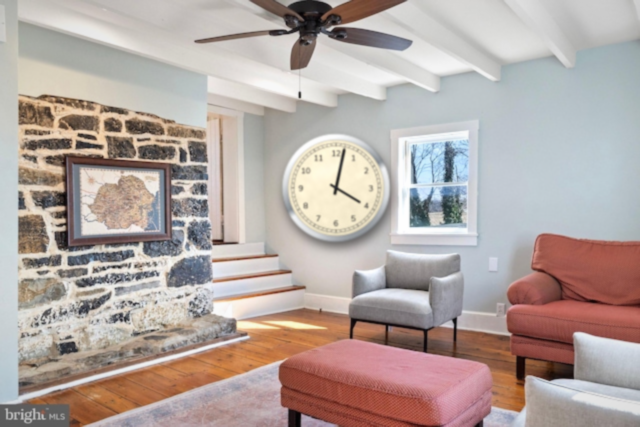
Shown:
4 h 02 min
